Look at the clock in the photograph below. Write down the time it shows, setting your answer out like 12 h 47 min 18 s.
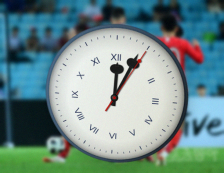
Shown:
12 h 04 min 05 s
